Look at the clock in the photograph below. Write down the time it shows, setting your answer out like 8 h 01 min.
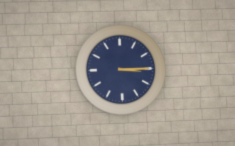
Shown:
3 h 15 min
